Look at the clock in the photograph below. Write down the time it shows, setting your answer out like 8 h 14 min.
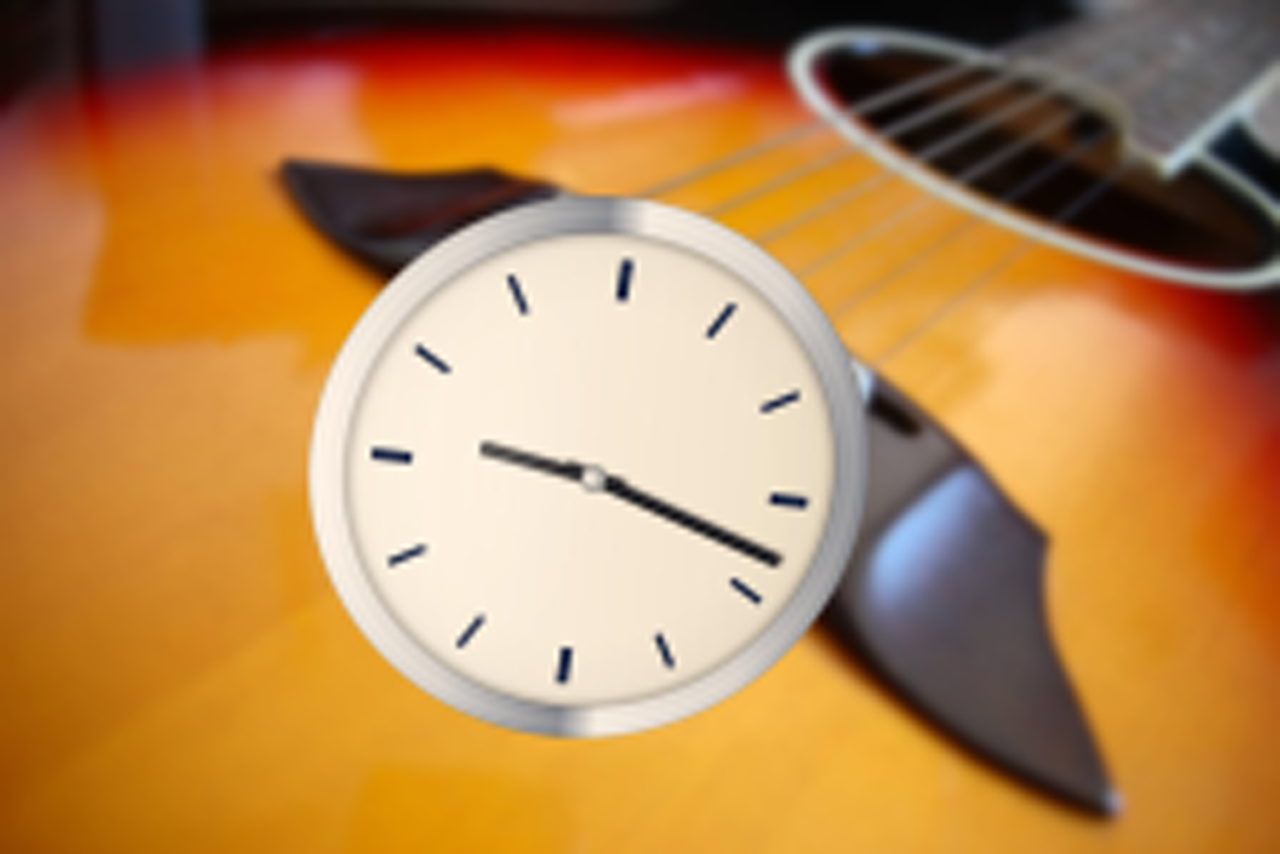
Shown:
9 h 18 min
